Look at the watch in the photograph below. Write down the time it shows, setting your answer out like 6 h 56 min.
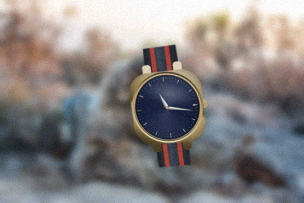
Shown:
11 h 17 min
